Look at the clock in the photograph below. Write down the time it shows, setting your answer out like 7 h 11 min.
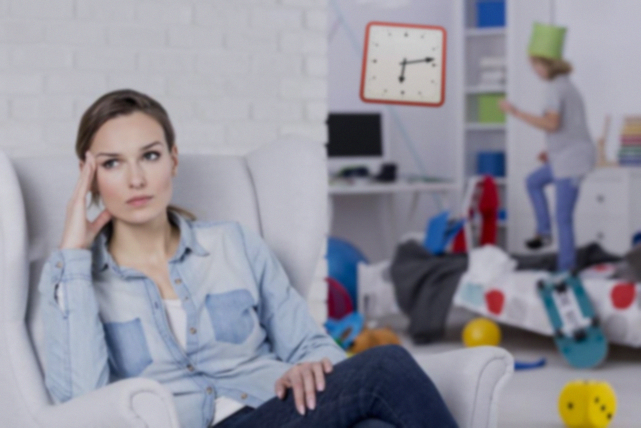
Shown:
6 h 13 min
